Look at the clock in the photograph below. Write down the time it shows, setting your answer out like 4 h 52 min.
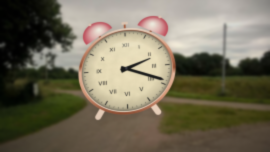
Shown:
2 h 19 min
